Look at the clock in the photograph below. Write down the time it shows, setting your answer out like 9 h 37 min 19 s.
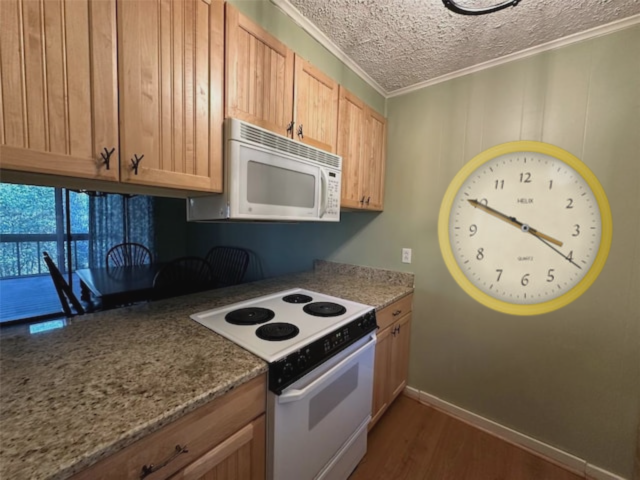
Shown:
3 h 49 min 21 s
